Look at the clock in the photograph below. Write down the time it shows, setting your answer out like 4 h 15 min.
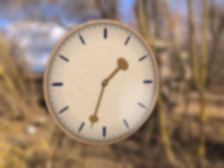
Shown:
1 h 33 min
